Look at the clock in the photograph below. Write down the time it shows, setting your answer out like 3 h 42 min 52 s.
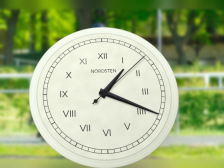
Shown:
1 h 19 min 08 s
